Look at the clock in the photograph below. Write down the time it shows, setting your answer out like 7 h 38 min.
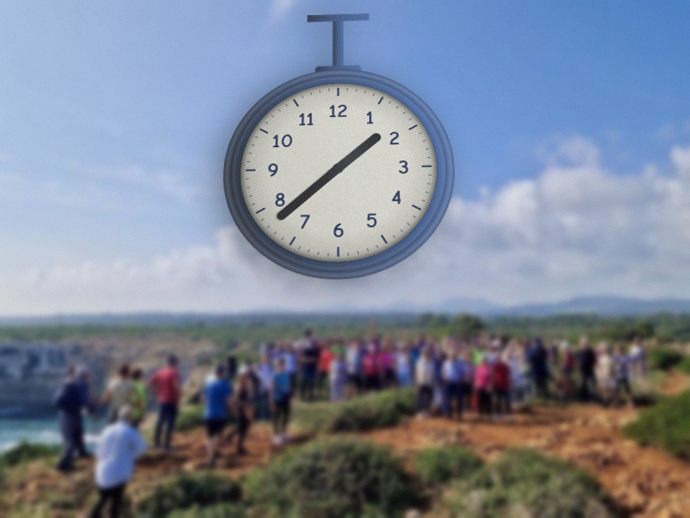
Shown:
1 h 38 min
